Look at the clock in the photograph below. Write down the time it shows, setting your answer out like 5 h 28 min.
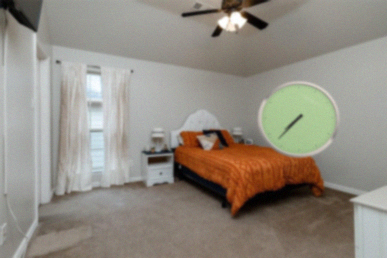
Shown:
7 h 37 min
